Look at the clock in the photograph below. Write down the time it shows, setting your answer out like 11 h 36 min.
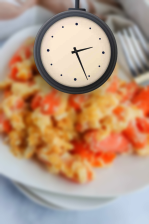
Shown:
2 h 26 min
